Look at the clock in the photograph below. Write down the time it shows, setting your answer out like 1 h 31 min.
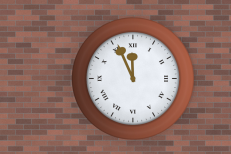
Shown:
11 h 56 min
